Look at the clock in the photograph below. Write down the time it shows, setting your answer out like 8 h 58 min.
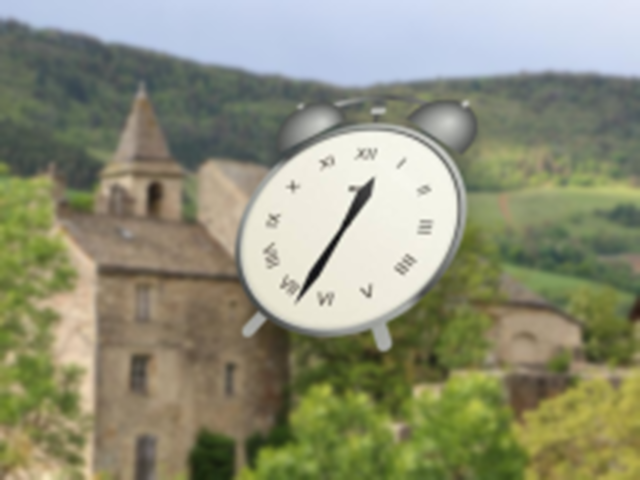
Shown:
12 h 33 min
